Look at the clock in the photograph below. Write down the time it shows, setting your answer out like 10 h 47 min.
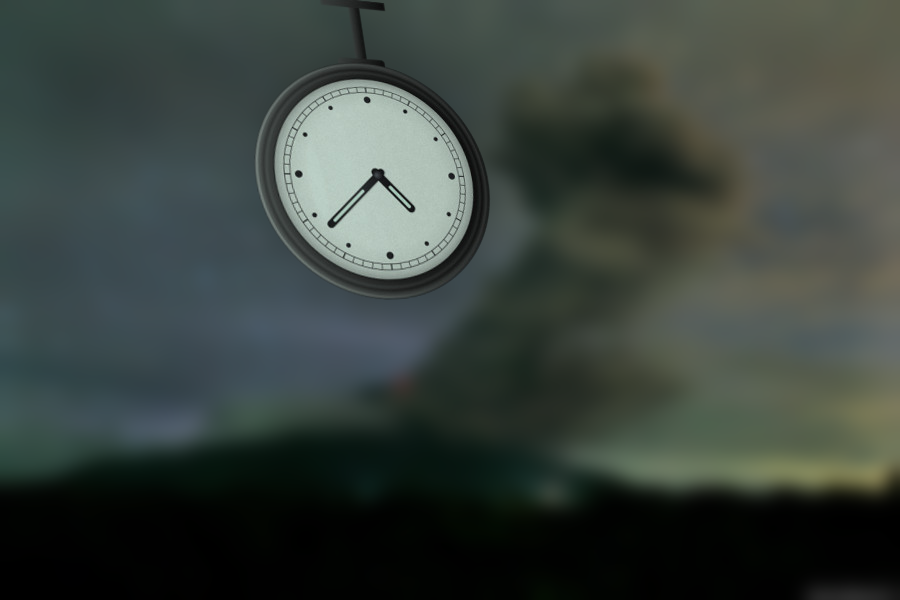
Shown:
4 h 38 min
